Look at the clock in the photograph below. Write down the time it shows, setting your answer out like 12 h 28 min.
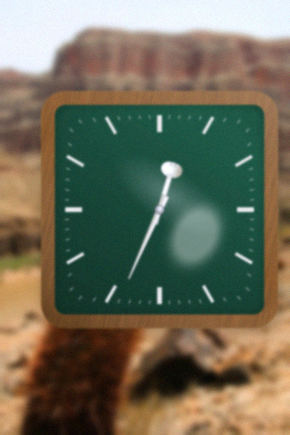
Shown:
12 h 34 min
